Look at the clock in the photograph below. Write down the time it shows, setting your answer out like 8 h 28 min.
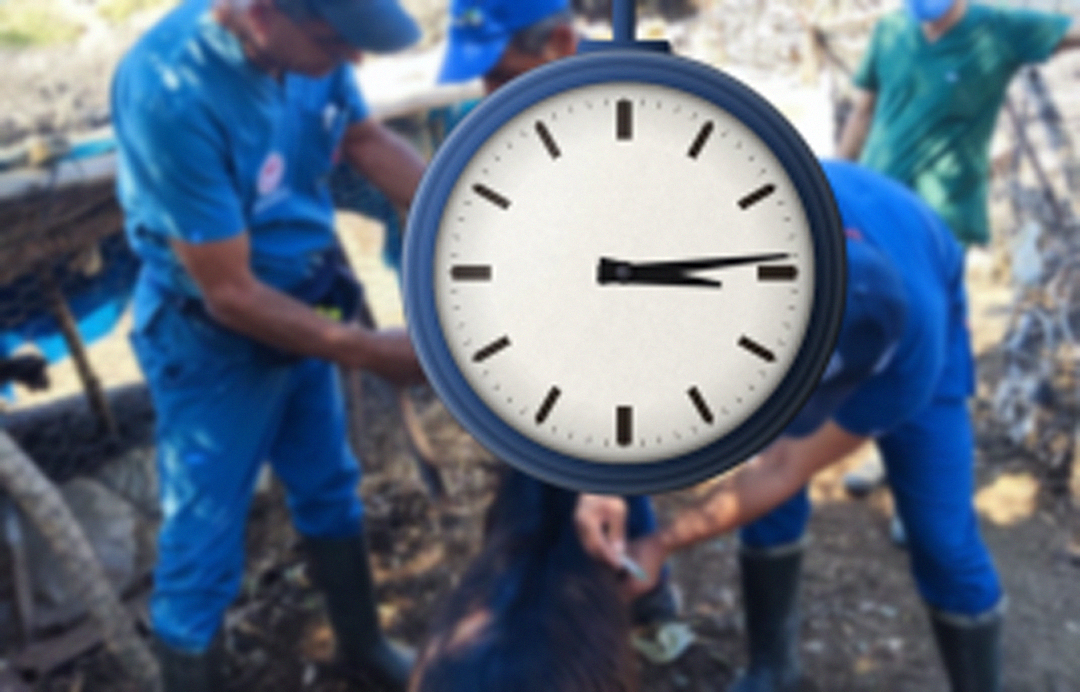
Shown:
3 h 14 min
